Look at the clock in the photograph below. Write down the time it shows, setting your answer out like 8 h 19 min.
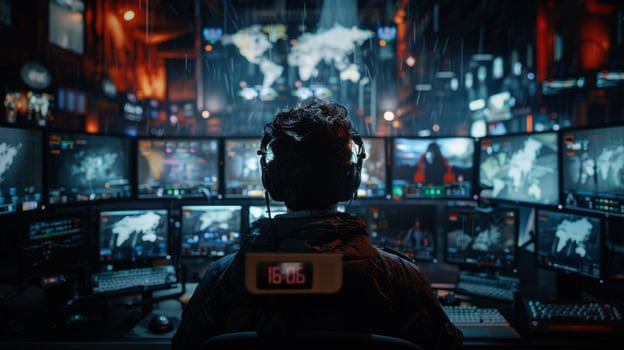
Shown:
16 h 06 min
